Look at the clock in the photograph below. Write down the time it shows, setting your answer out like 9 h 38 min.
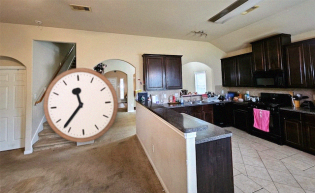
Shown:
11 h 37 min
